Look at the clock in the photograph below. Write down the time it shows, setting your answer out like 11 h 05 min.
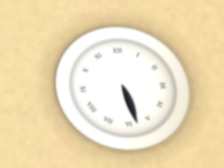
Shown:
5 h 28 min
